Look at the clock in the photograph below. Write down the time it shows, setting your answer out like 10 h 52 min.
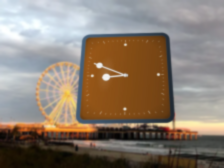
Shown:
8 h 49 min
